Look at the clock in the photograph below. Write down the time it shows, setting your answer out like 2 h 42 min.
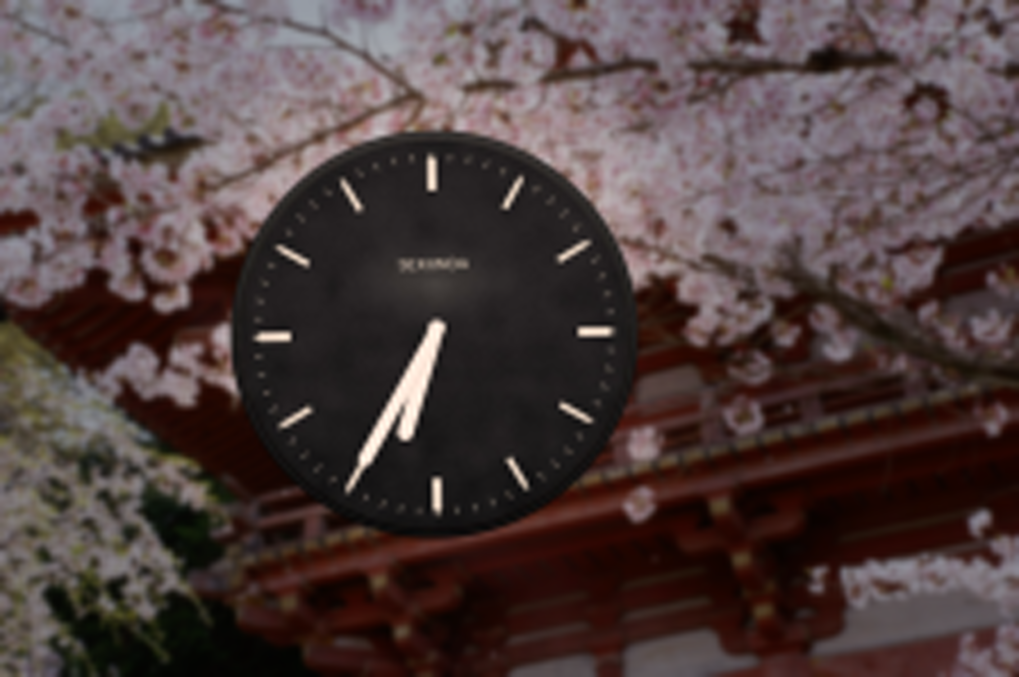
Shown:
6 h 35 min
